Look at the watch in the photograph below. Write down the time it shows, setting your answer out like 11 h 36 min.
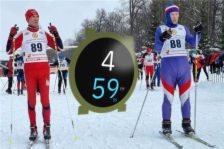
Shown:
4 h 59 min
